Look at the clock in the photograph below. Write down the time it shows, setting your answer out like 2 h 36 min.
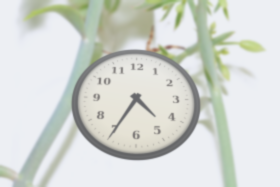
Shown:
4 h 35 min
